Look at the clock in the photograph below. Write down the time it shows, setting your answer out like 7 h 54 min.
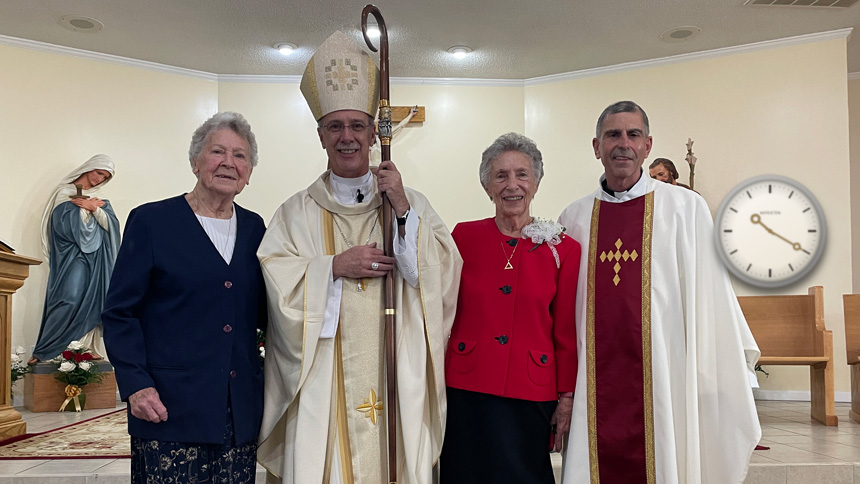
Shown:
10 h 20 min
